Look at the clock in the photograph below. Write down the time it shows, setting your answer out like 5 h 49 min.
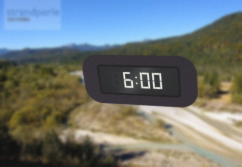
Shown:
6 h 00 min
